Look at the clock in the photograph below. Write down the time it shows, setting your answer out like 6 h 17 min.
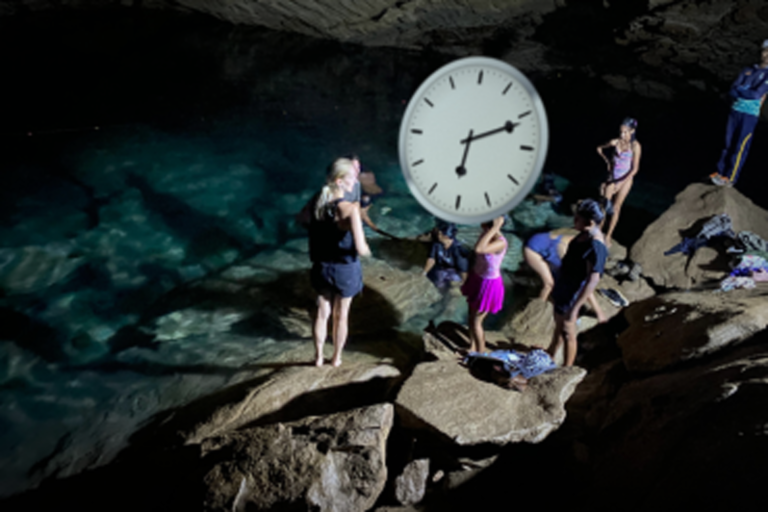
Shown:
6 h 11 min
